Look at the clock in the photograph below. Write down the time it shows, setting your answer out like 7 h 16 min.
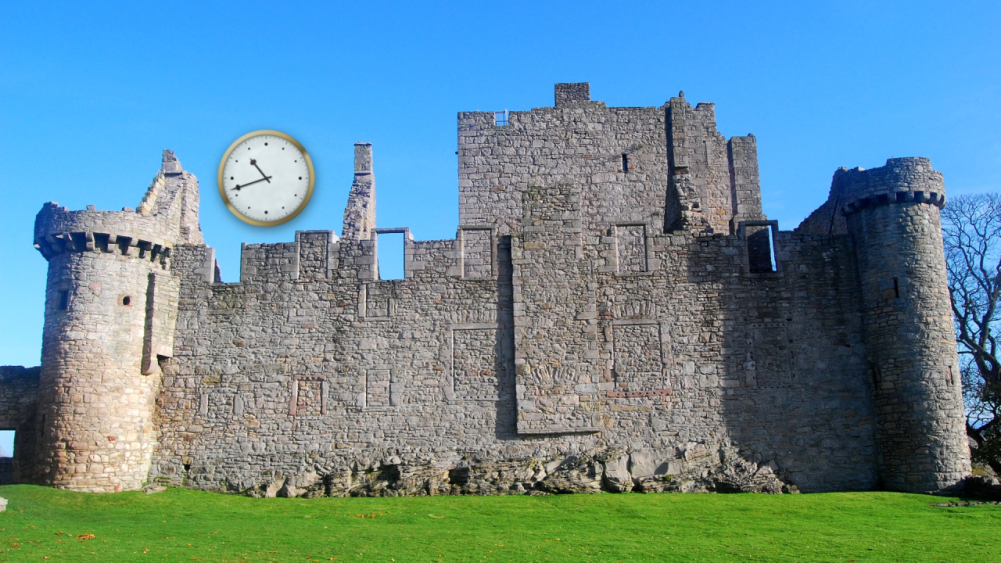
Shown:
10 h 42 min
